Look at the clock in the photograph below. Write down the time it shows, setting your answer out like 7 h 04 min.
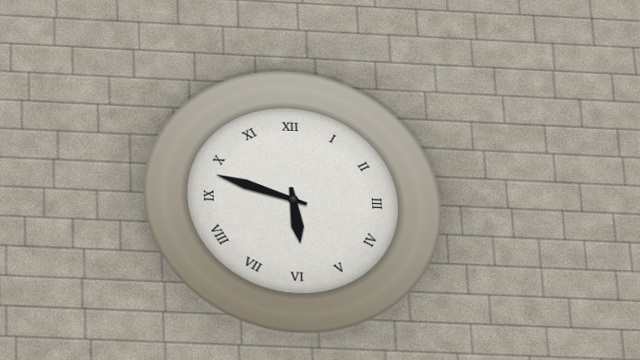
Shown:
5 h 48 min
